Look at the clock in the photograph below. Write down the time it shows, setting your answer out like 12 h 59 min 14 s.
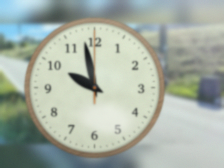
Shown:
9 h 58 min 00 s
